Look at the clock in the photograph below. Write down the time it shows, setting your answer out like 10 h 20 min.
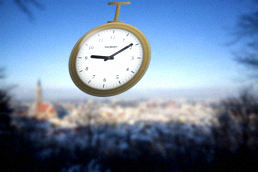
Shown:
9 h 09 min
